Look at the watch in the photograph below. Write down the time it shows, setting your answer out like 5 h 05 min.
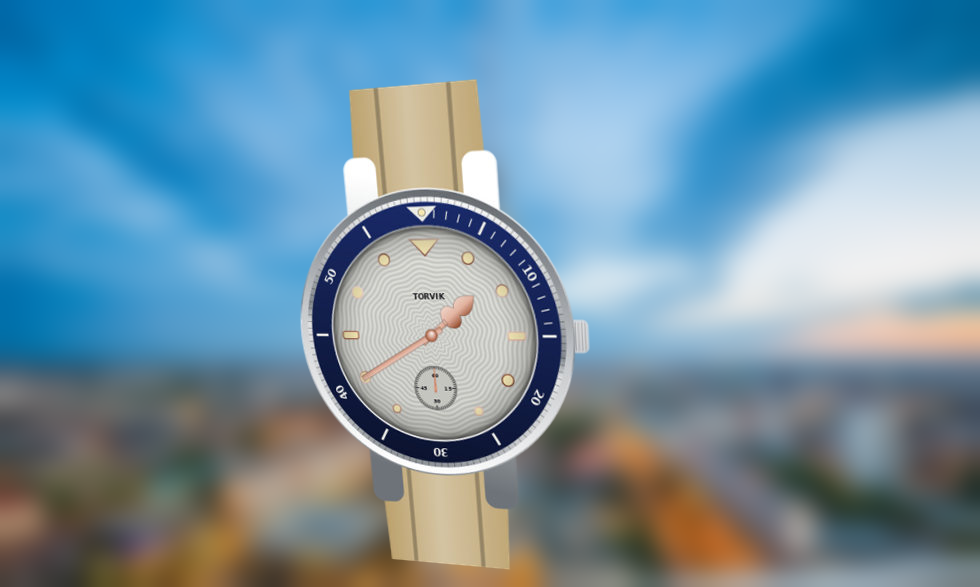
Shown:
1 h 40 min
